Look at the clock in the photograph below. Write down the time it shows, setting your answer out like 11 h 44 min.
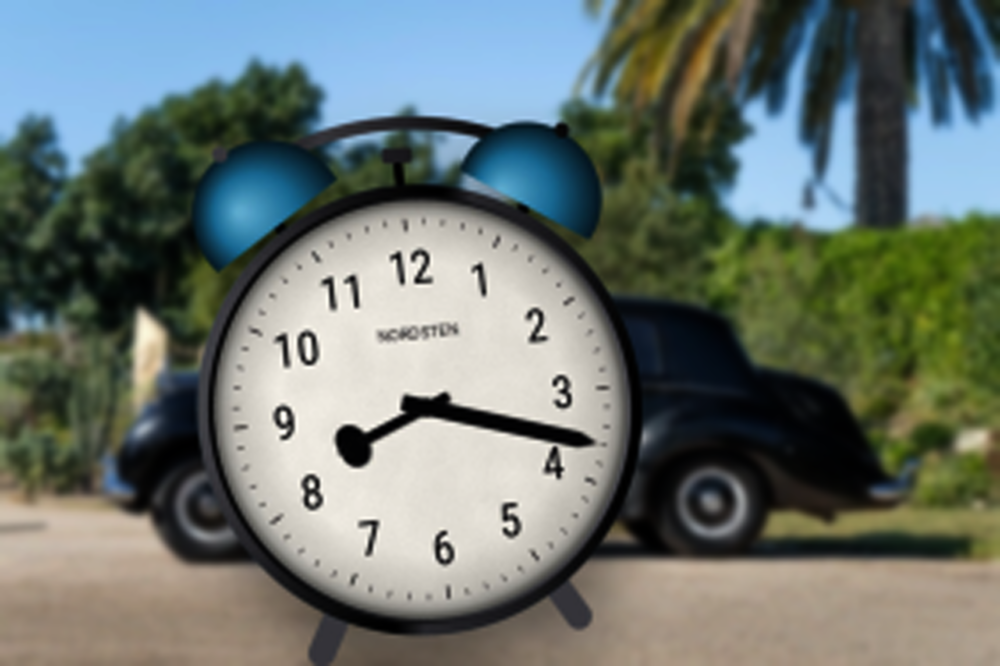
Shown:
8 h 18 min
